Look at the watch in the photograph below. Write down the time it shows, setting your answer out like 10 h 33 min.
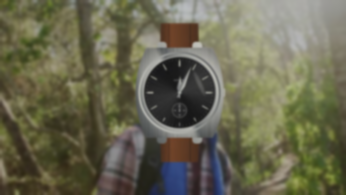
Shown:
12 h 04 min
